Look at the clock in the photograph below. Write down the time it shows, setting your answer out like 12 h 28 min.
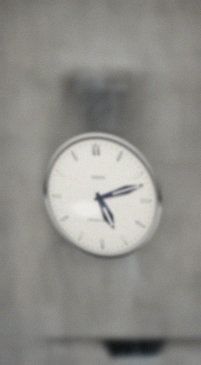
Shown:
5 h 12 min
